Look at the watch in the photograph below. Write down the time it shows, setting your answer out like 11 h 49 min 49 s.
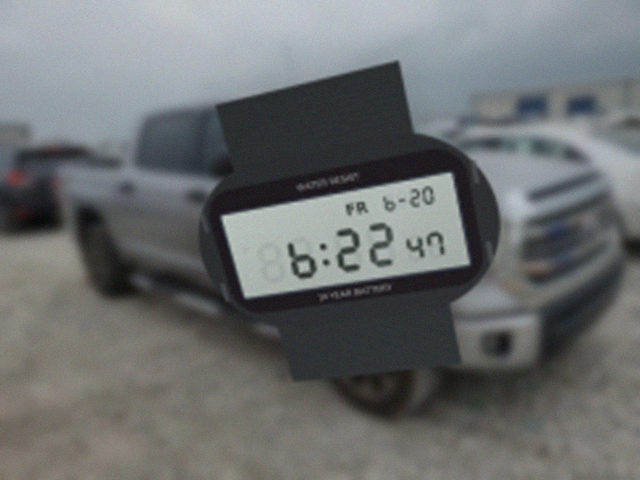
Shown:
6 h 22 min 47 s
